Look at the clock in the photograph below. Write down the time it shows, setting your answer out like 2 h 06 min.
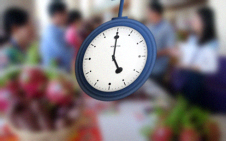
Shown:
5 h 00 min
